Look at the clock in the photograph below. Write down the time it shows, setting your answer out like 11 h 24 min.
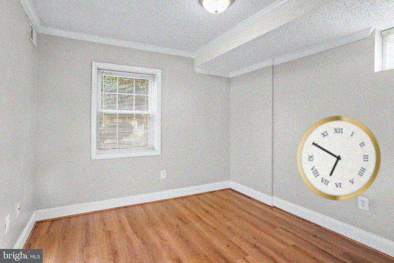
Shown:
6 h 50 min
